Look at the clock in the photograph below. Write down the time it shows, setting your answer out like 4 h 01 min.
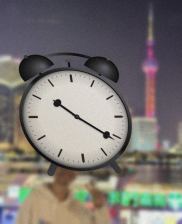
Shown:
10 h 21 min
